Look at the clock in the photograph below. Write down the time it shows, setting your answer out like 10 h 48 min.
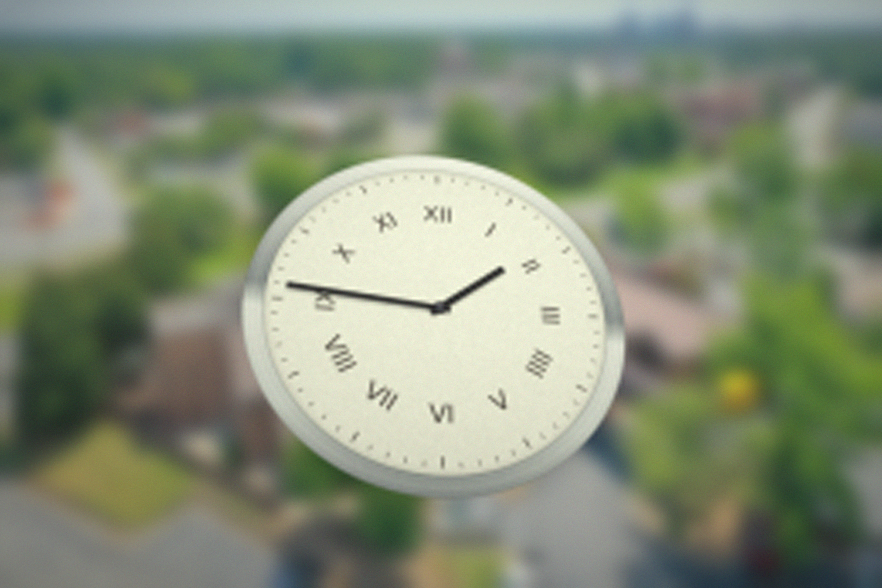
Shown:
1 h 46 min
